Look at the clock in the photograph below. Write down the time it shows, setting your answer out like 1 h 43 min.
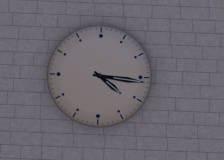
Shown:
4 h 16 min
